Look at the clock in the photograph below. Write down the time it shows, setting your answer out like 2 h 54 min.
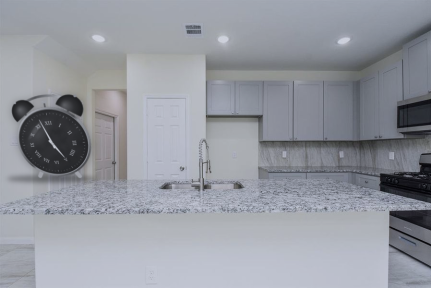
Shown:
4 h 57 min
